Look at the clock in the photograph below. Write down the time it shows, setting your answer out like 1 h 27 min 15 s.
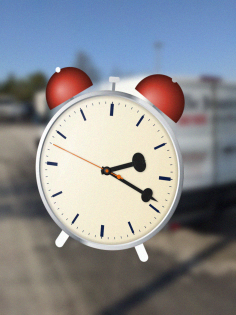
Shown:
2 h 18 min 48 s
